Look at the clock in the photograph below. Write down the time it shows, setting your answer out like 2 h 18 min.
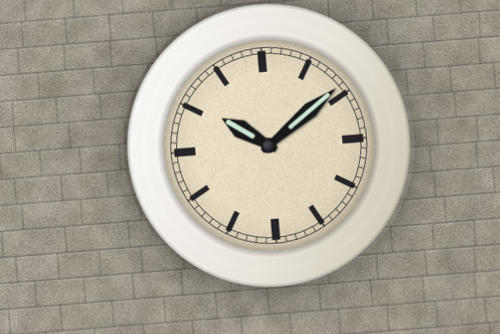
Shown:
10 h 09 min
